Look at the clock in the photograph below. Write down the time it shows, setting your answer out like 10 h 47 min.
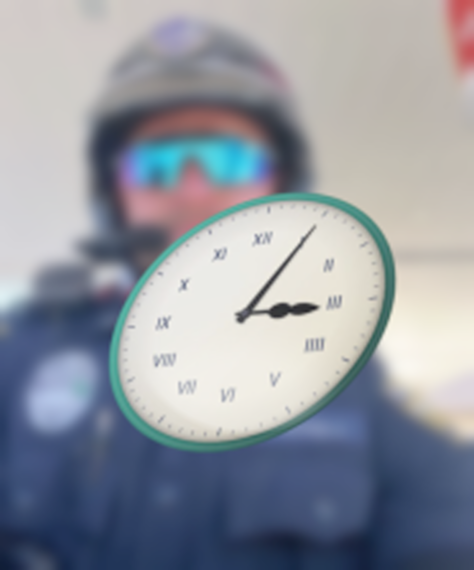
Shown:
3 h 05 min
